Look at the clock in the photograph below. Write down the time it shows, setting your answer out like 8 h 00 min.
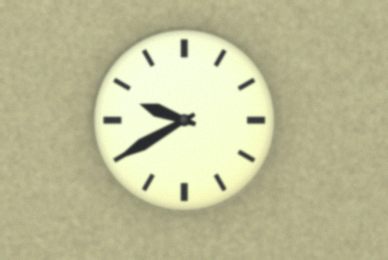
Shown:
9 h 40 min
